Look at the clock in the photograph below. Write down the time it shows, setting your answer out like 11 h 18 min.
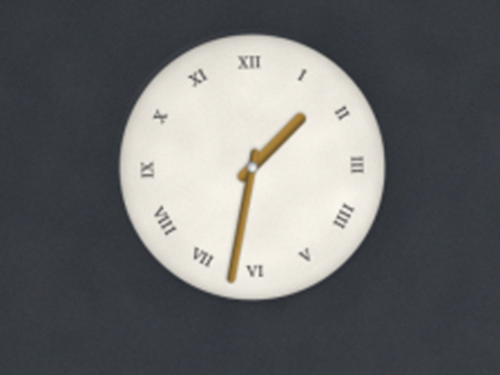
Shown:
1 h 32 min
